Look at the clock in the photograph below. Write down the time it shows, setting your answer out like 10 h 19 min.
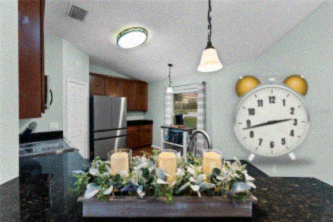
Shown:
2 h 43 min
